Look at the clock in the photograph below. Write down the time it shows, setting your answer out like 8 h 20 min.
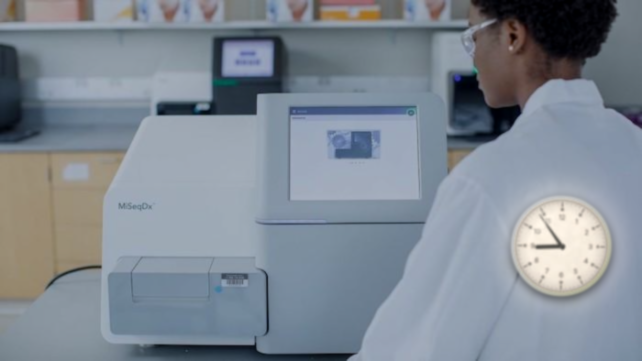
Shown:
8 h 54 min
